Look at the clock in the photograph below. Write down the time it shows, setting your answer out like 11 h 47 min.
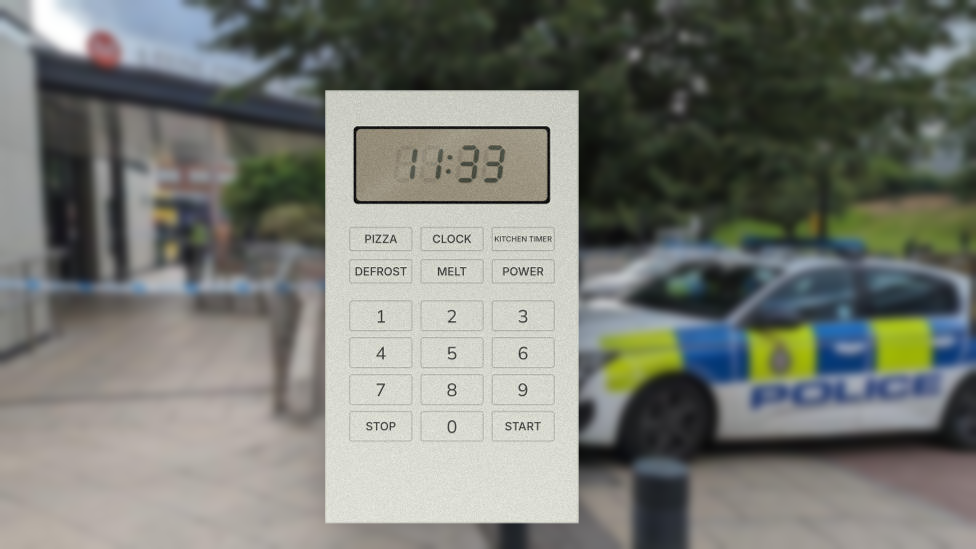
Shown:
11 h 33 min
